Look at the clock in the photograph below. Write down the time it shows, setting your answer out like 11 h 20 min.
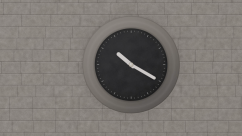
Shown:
10 h 20 min
